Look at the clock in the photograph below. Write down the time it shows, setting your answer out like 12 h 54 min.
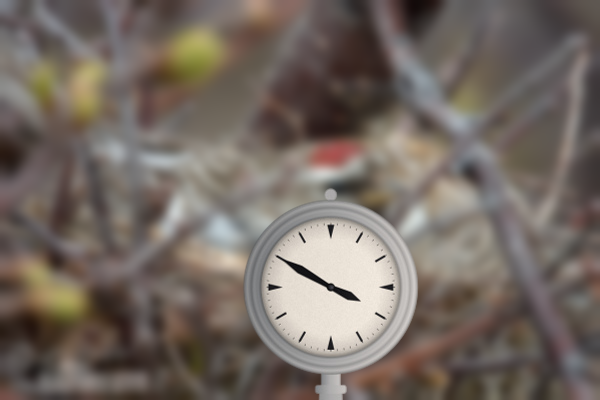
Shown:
3 h 50 min
